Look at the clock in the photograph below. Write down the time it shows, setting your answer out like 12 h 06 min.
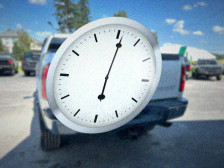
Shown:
6 h 01 min
